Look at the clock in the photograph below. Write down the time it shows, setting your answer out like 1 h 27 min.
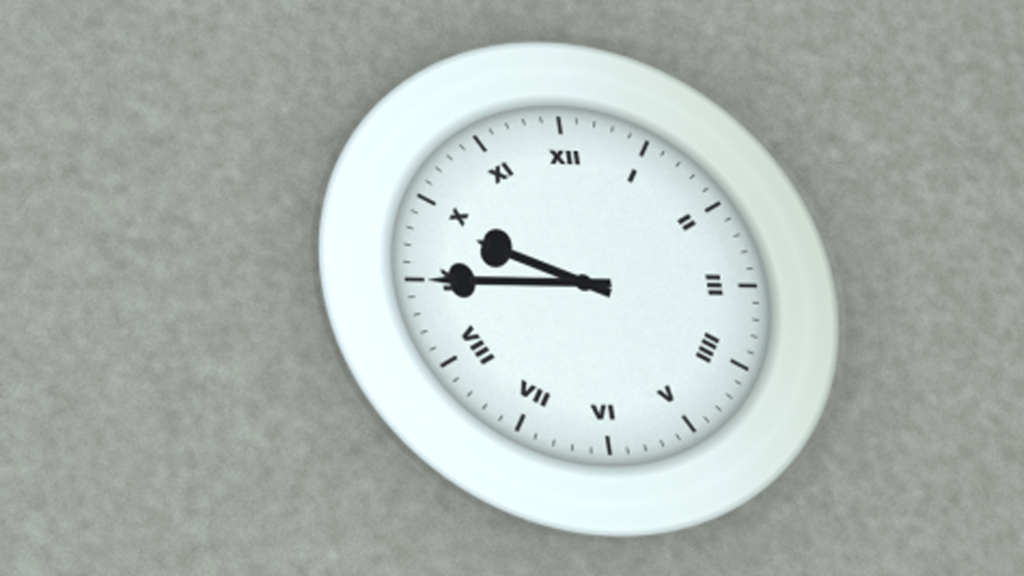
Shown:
9 h 45 min
